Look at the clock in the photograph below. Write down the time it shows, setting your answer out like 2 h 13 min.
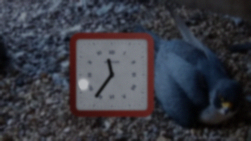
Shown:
11 h 36 min
